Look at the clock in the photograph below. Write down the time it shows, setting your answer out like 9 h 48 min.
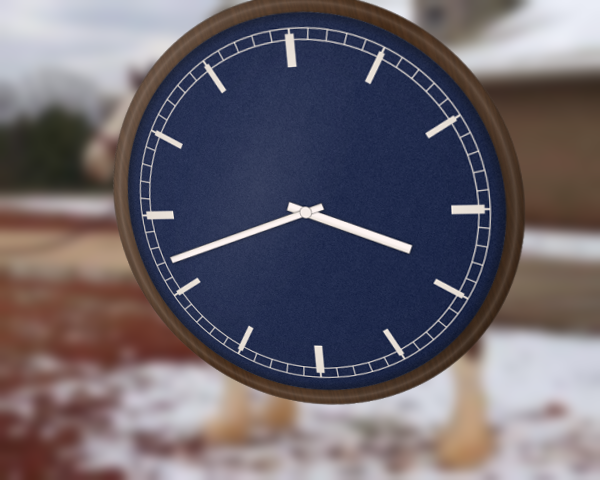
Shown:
3 h 42 min
